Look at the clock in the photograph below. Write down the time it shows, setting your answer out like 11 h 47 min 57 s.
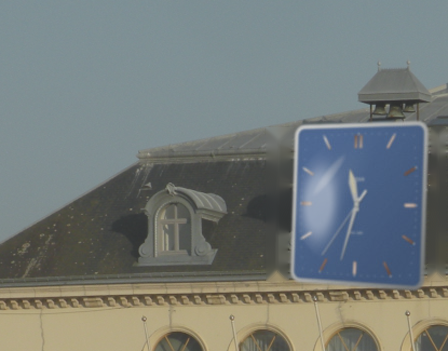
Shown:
11 h 32 min 36 s
